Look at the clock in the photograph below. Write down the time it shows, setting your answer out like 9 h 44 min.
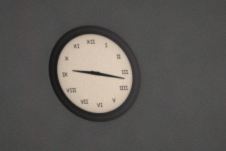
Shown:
9 h 17 min
